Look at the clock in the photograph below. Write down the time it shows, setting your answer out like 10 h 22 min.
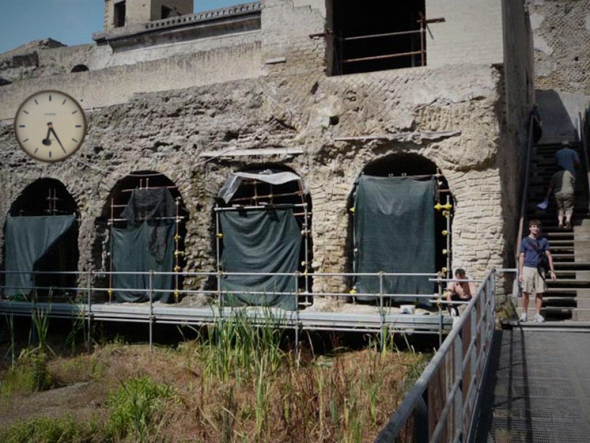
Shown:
6 h 25 min
